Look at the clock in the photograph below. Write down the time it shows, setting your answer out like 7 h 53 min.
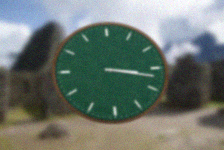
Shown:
3 h 17 min
